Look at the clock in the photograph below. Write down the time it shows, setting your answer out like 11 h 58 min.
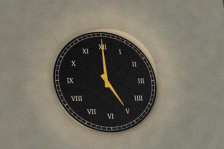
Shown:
5 h 00 min
